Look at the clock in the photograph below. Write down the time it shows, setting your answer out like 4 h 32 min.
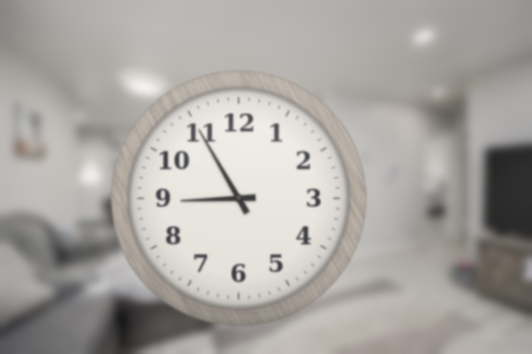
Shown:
8 h 55 min
